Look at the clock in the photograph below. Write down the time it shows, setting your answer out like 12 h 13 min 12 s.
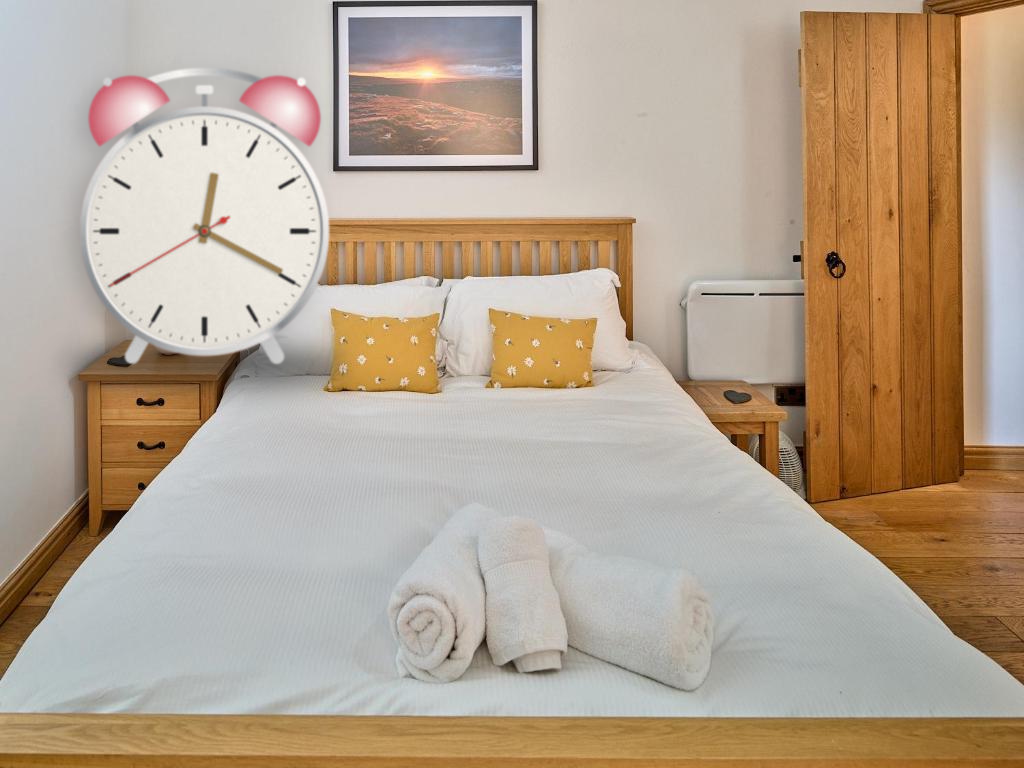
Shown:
12 h 19 min 40 s
